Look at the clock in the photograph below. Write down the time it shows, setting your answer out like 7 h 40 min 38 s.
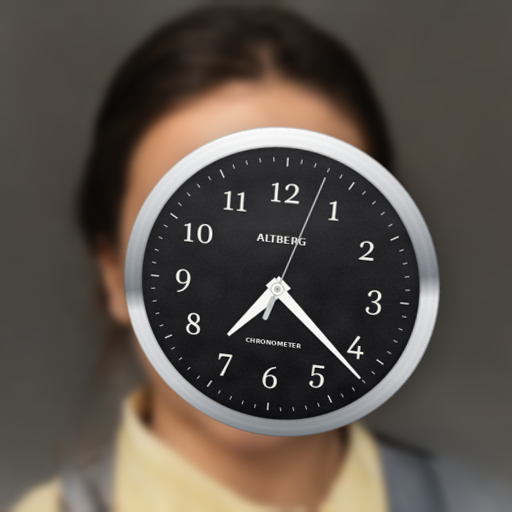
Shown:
7 h 22 min 03 s
